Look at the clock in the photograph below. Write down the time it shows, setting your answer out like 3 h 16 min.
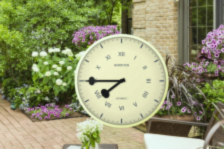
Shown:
7 h 45 min
